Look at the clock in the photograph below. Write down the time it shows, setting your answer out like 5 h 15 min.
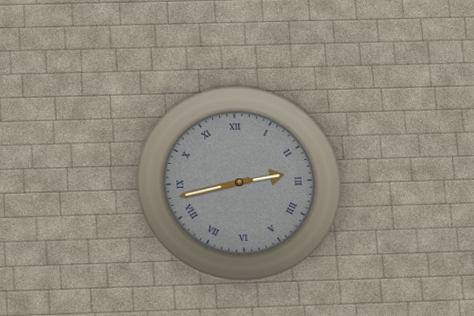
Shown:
2 h 43 min
